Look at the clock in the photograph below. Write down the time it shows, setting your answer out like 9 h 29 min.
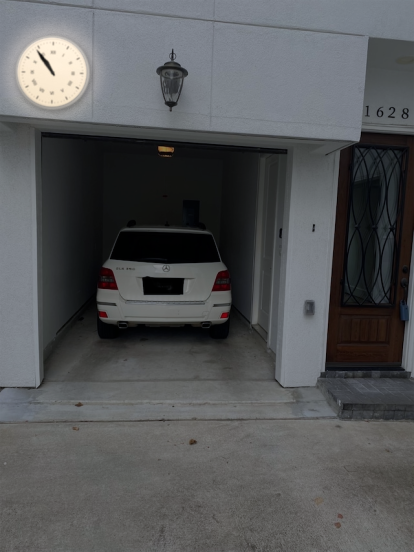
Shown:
10 h 54 min
